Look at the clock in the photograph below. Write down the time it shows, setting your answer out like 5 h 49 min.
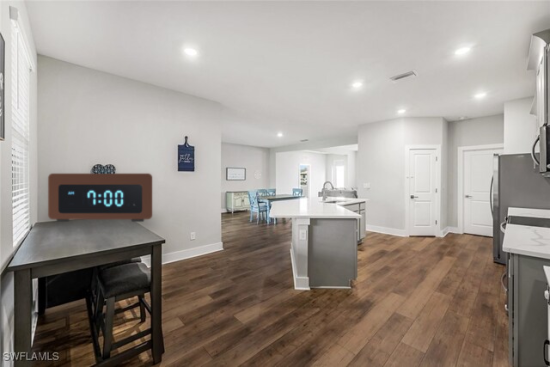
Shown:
7 h 00 min
